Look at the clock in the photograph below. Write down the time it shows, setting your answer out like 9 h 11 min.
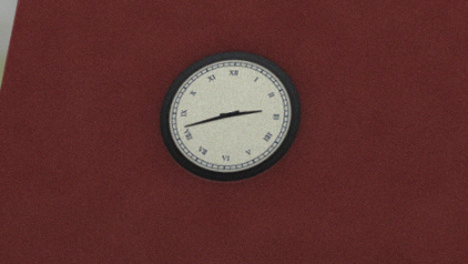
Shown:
2 h 42 min
